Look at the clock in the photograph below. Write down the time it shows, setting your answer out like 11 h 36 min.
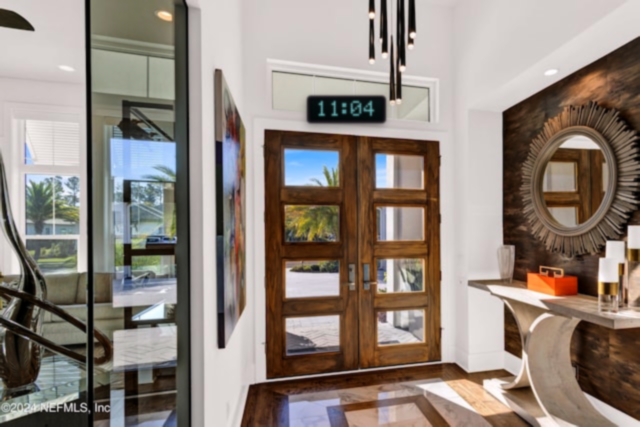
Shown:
11 h 04 min
